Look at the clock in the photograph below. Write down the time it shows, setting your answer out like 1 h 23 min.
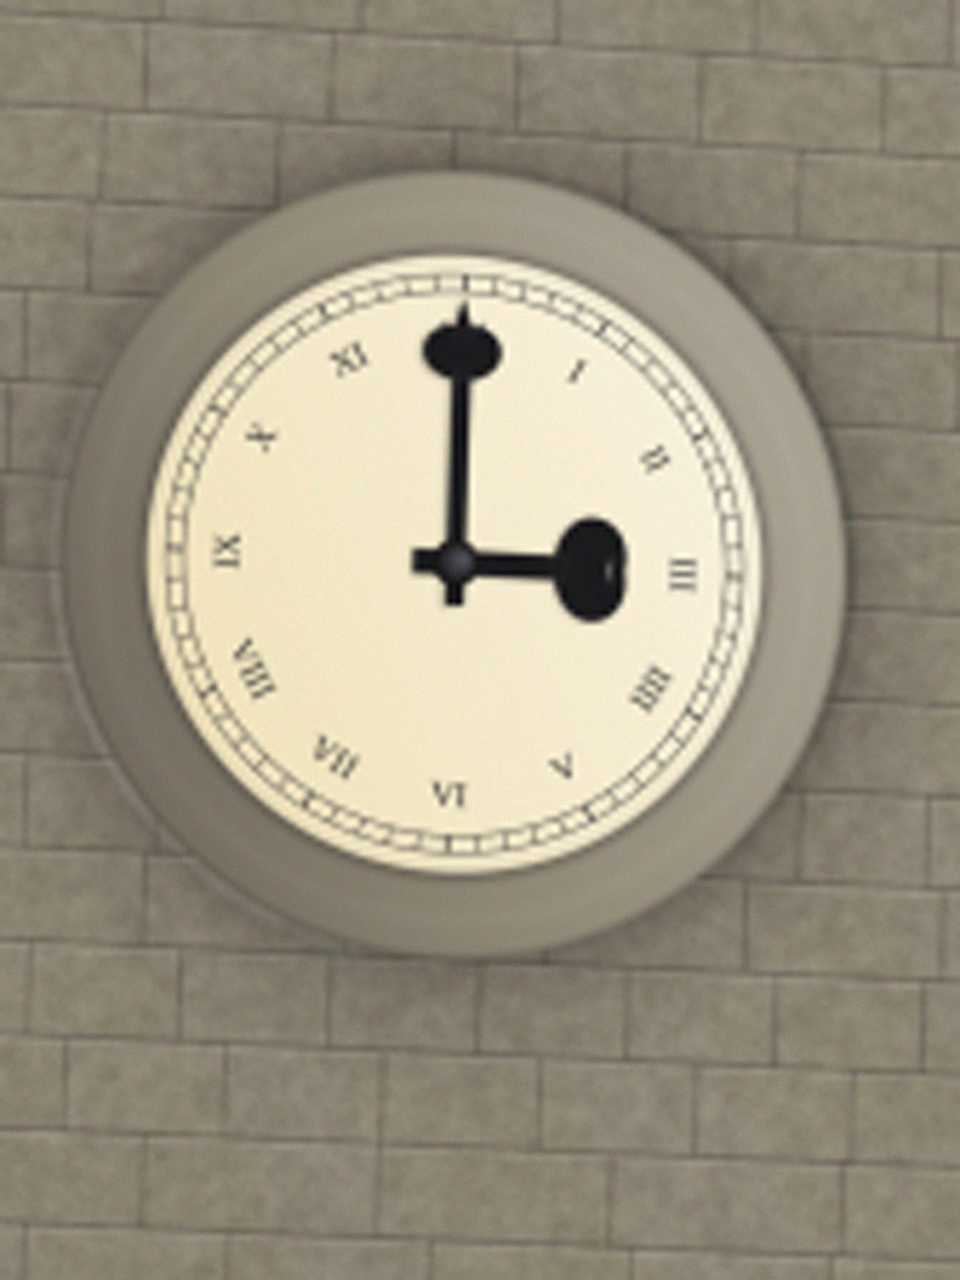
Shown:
3 h 00 min
